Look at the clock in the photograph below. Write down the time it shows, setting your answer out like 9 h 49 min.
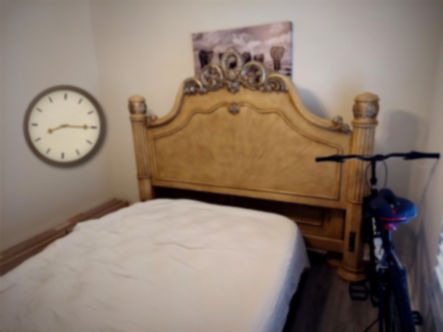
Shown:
8 h 15 min
